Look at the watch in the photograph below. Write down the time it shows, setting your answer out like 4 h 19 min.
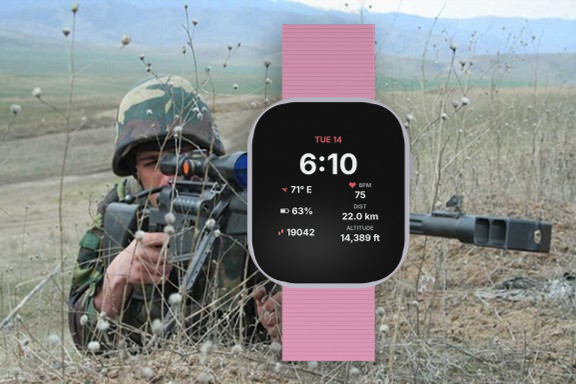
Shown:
6 h 10 min
